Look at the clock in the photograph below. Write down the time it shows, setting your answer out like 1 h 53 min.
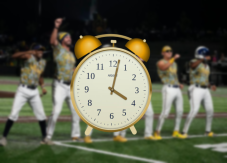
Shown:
4 h 02 min
